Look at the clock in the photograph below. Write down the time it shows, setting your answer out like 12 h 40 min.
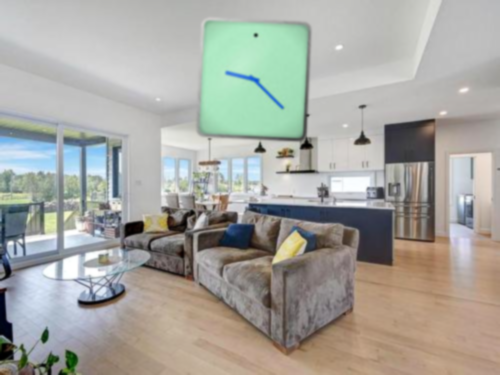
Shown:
9 h 22 min
